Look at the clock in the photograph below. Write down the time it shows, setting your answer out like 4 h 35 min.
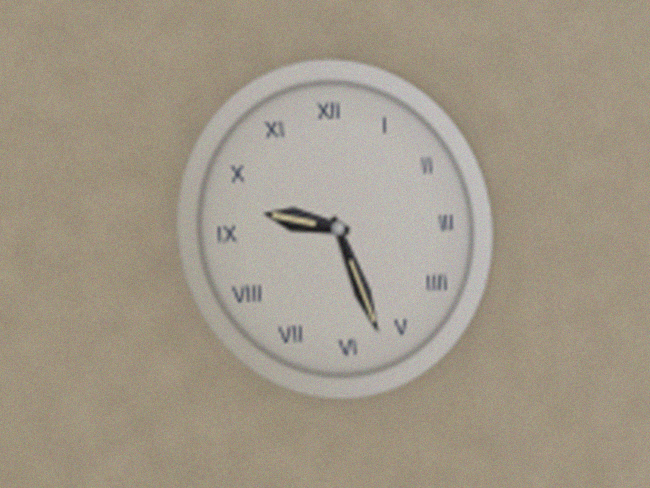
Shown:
9 h 27 min
